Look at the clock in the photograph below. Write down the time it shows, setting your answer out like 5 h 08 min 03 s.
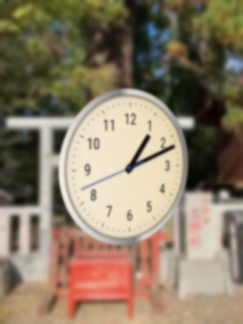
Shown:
1 h 11 min 42 s
